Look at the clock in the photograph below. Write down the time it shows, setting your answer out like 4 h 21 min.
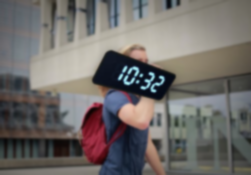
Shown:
10 h 32 min
